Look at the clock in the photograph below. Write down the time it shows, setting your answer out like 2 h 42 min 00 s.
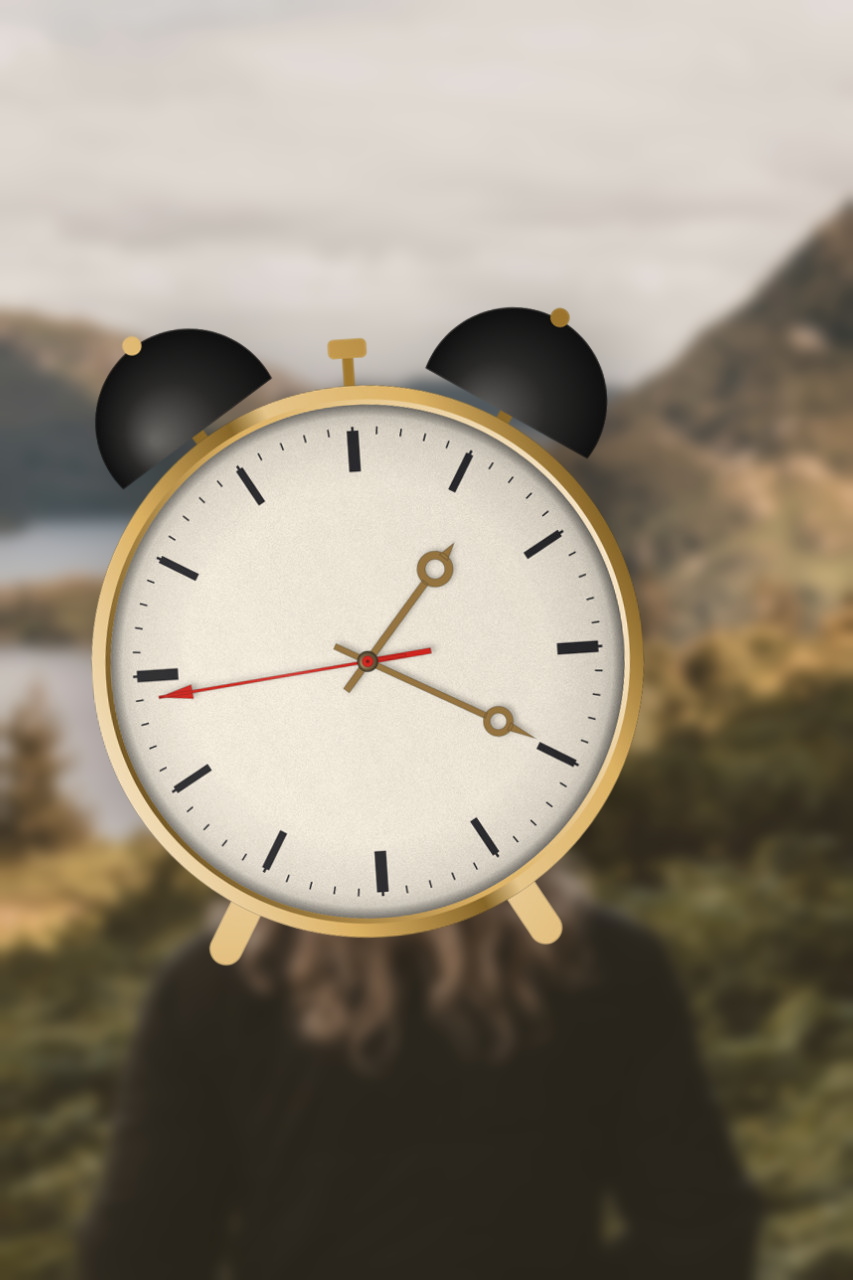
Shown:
1 h 19 min 44 s
